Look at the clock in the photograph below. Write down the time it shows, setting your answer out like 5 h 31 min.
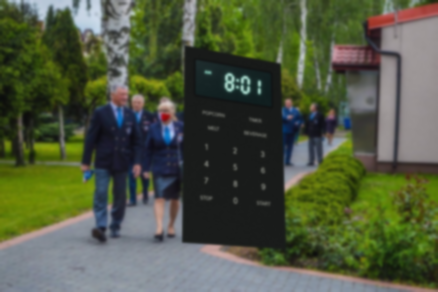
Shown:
8 h 01 min
